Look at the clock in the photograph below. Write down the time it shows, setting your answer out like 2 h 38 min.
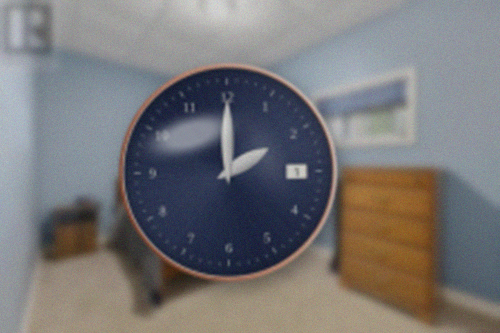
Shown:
2 h 00 min
